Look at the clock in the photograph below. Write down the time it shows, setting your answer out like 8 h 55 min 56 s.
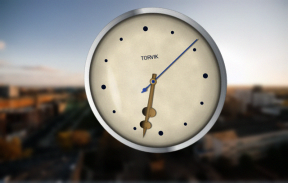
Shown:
6 h 33 min 09 s
